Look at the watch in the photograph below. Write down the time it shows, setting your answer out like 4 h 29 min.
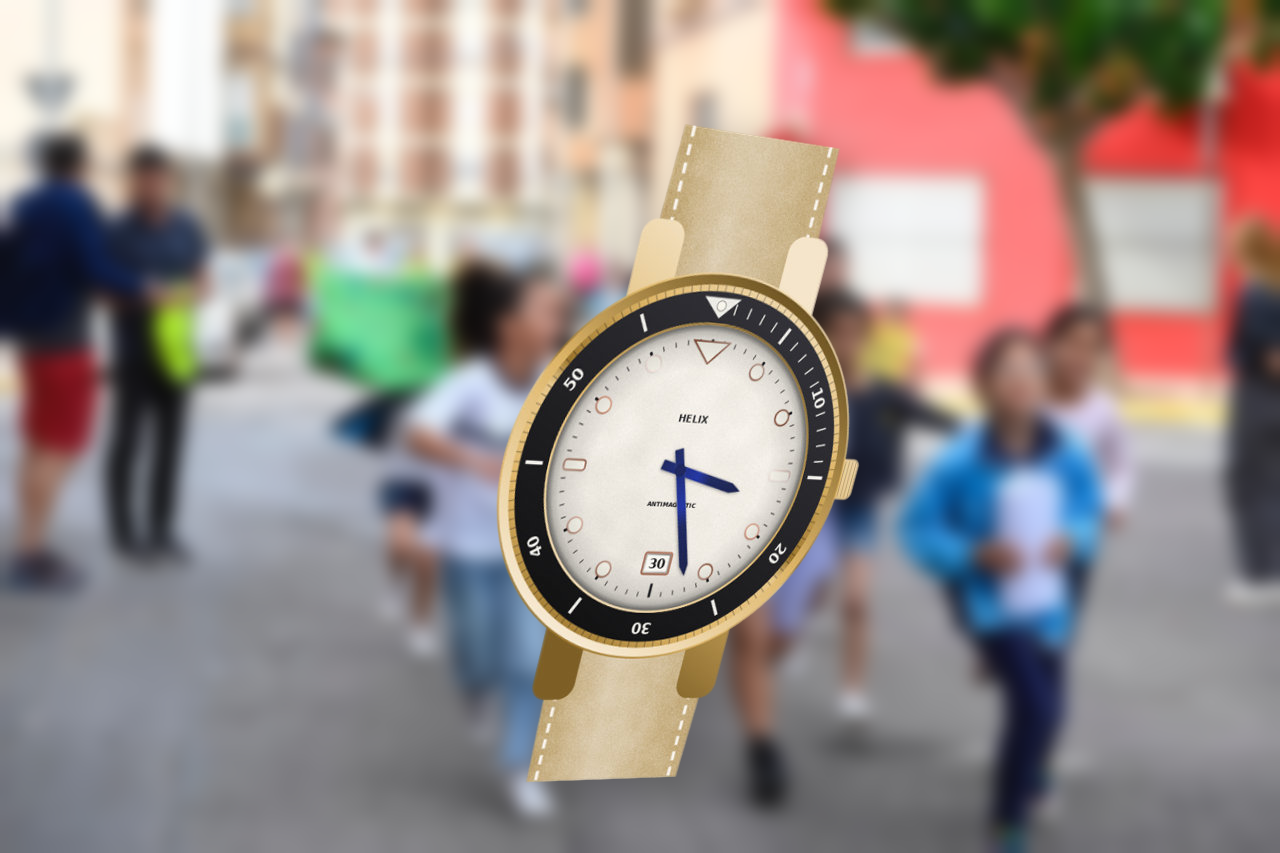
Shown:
3 h 27 min
